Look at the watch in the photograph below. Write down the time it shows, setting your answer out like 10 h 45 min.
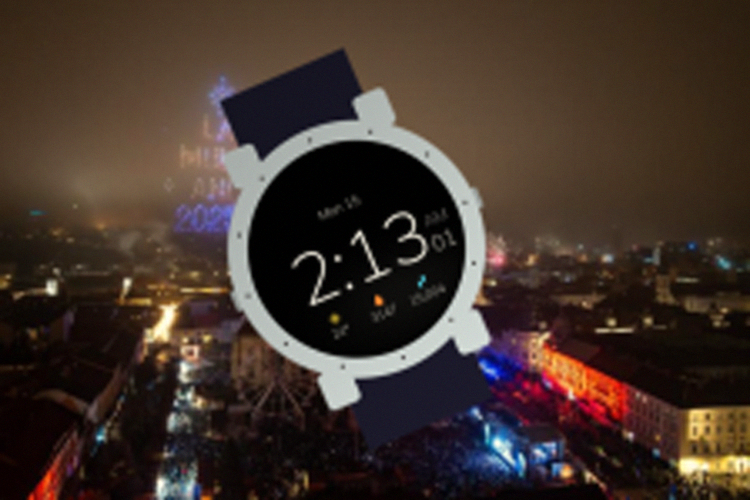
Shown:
2 h 13 min
